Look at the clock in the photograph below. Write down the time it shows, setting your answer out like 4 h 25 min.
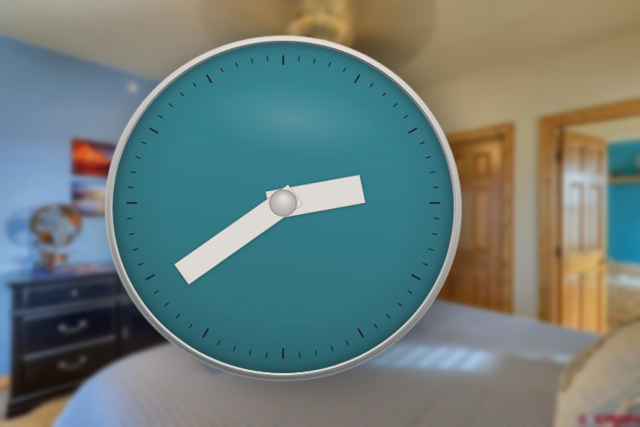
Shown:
2 h 39 min
